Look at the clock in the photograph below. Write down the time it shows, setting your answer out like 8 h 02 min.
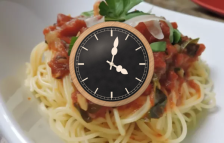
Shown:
4 h 02 min
